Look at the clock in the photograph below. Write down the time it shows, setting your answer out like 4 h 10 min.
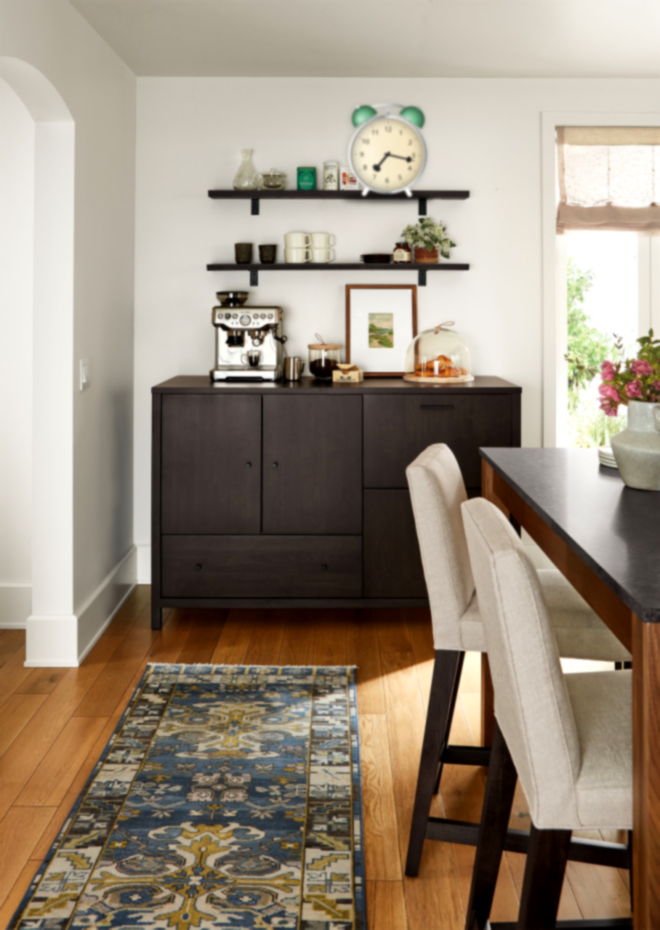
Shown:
7 h 17 min
